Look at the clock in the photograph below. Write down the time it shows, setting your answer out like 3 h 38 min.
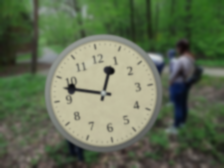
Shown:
12 h 48 min
